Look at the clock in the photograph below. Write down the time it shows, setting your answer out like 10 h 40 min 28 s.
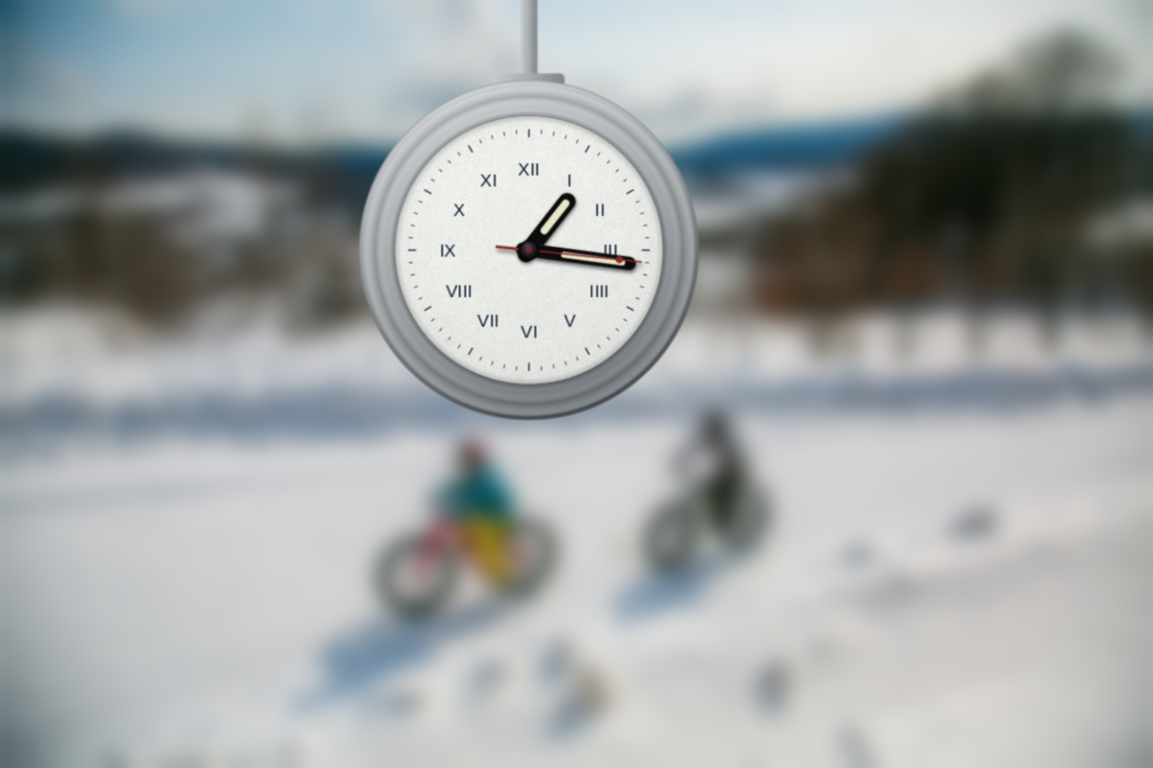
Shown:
1 h 16 min 16 s
